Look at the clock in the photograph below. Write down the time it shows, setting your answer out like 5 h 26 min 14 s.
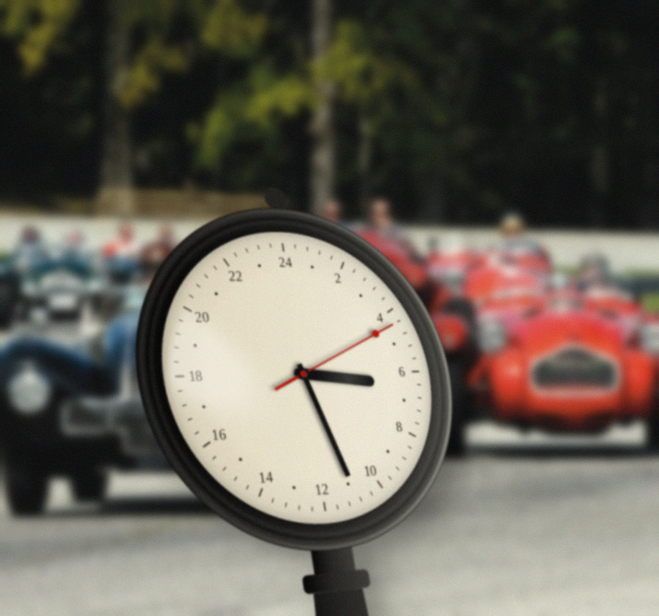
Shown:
6 h 27 min 11 s
